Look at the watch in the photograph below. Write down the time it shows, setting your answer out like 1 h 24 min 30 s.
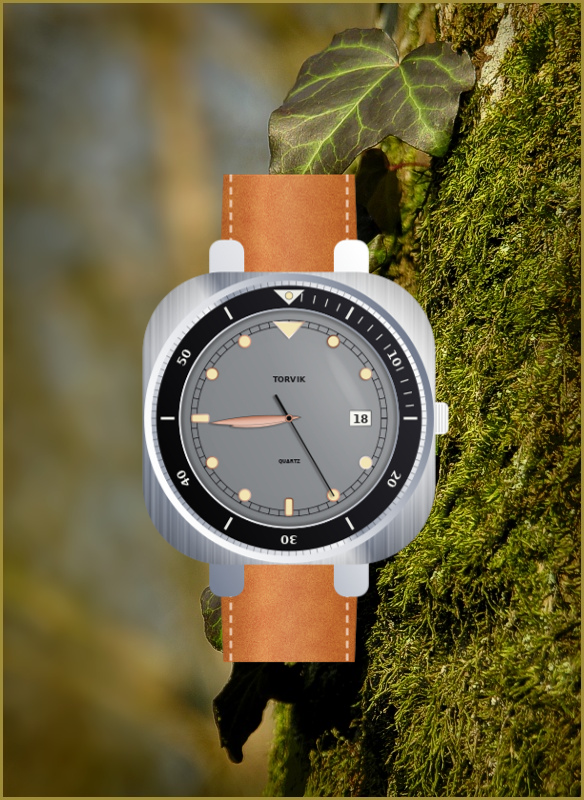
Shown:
8 h 44 min 25 s
